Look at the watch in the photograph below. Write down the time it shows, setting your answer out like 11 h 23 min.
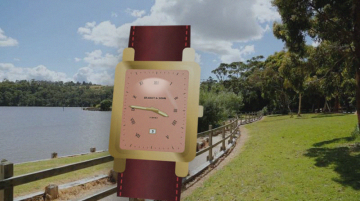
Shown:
3 h 46 min
